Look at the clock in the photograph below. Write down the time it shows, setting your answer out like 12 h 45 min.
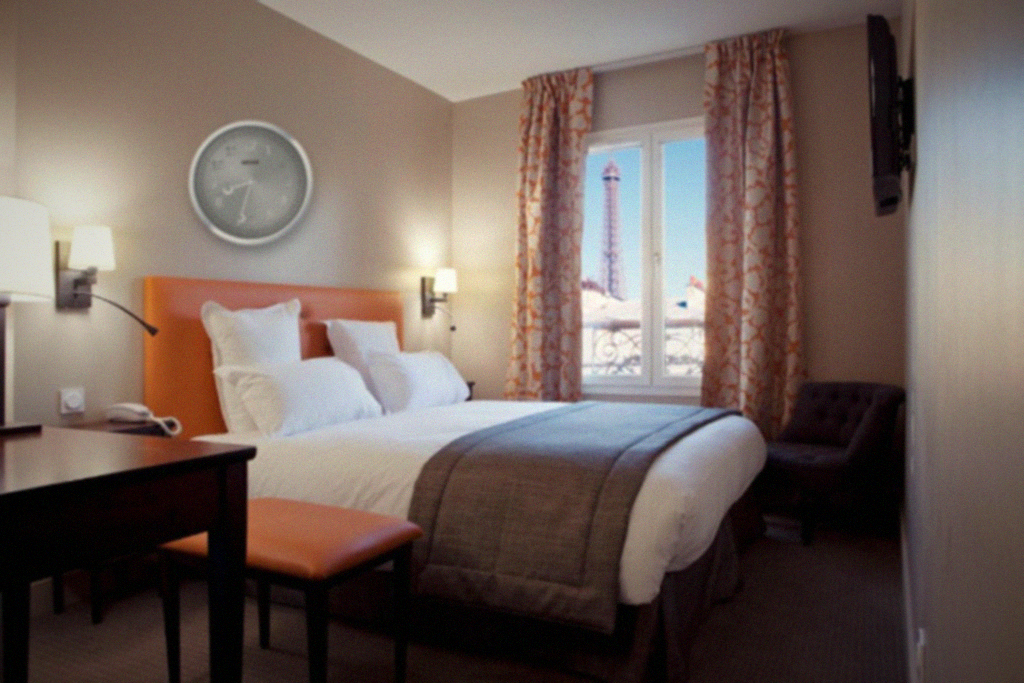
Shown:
8 h 33 min
